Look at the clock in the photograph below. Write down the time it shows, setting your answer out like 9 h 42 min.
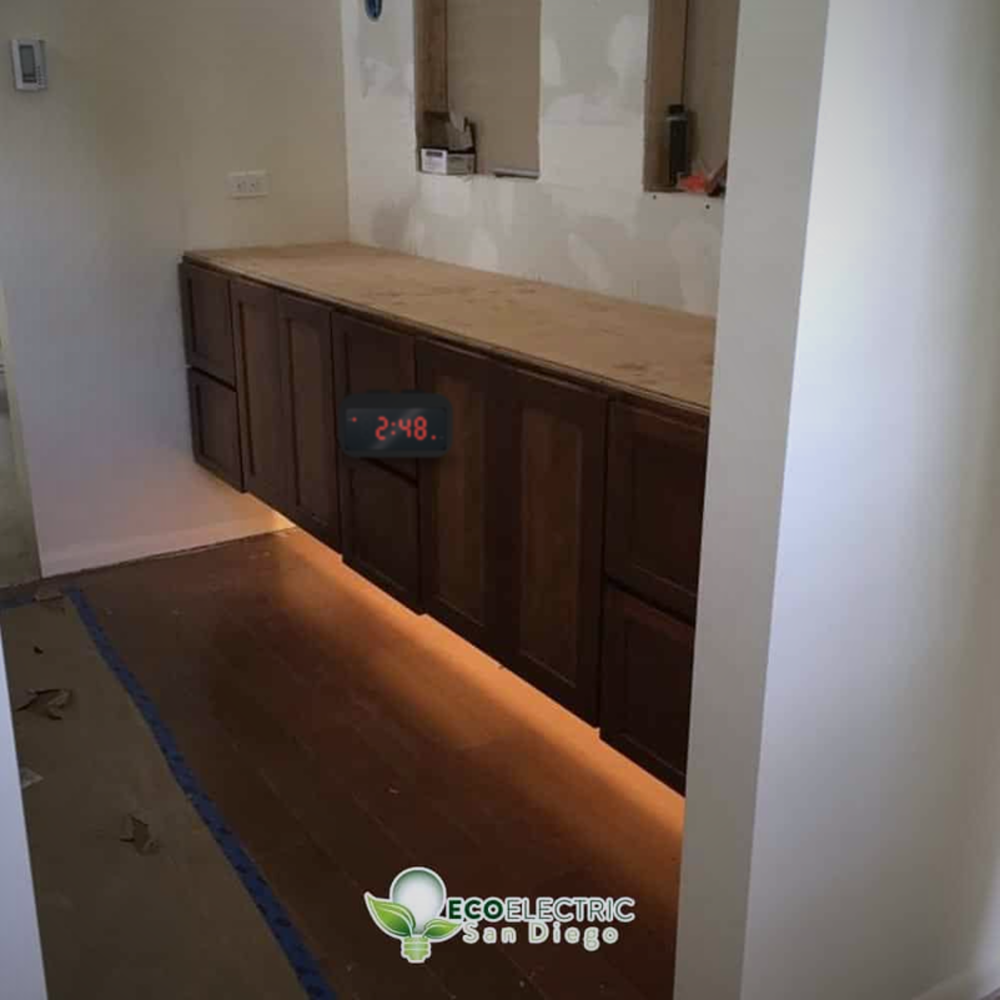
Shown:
2 h 48 min
